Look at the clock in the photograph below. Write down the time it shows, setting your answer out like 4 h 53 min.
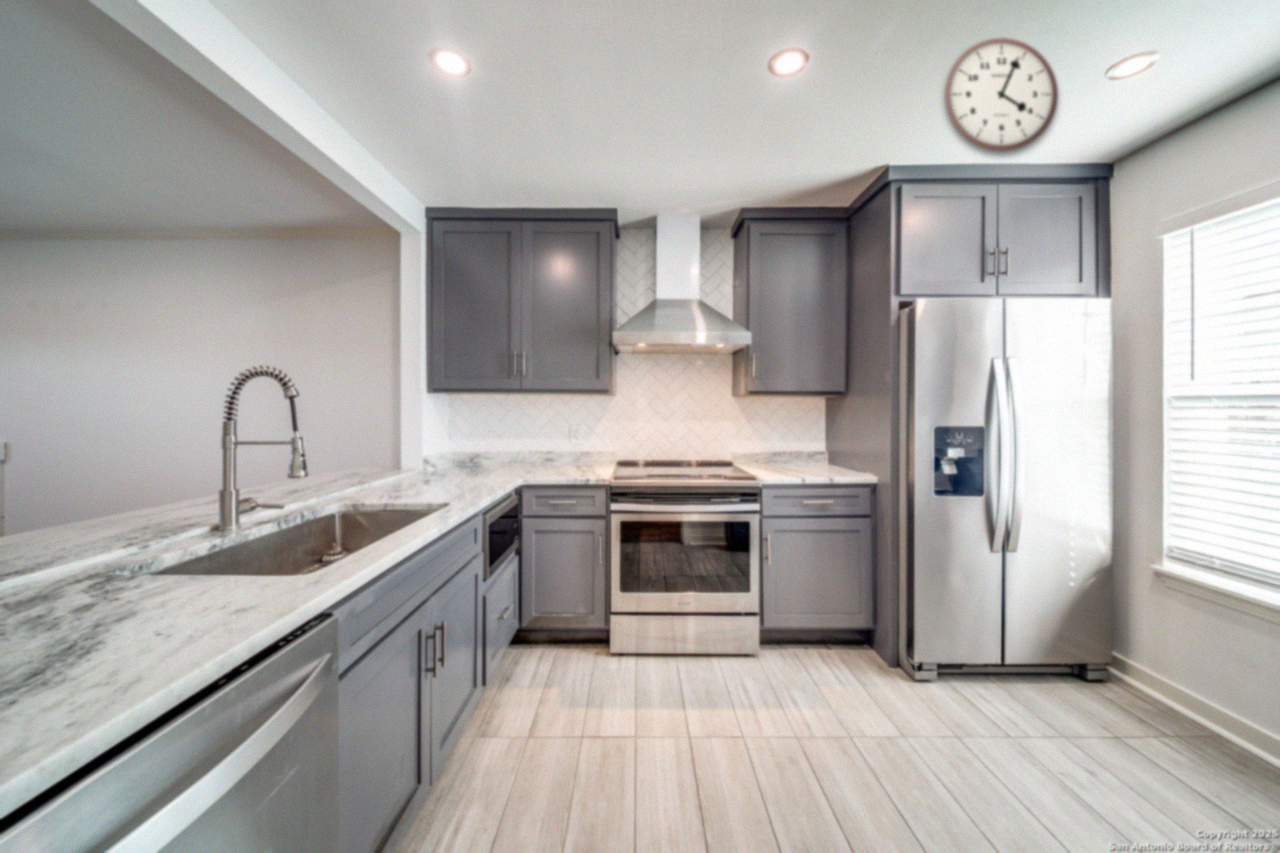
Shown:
4 h 04 min
